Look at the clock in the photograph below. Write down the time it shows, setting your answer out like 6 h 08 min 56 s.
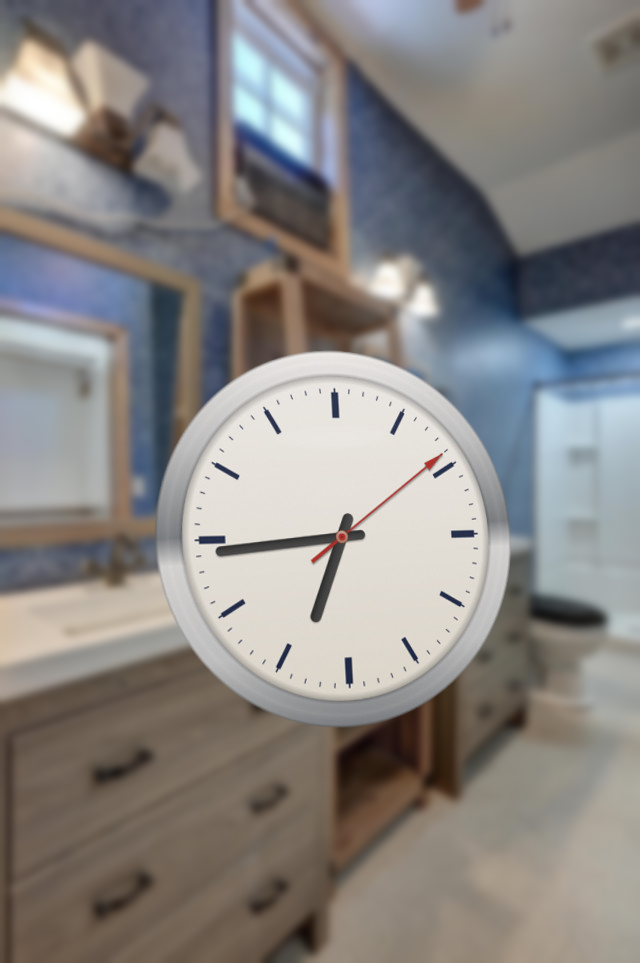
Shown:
6 h 44 min 09 s
